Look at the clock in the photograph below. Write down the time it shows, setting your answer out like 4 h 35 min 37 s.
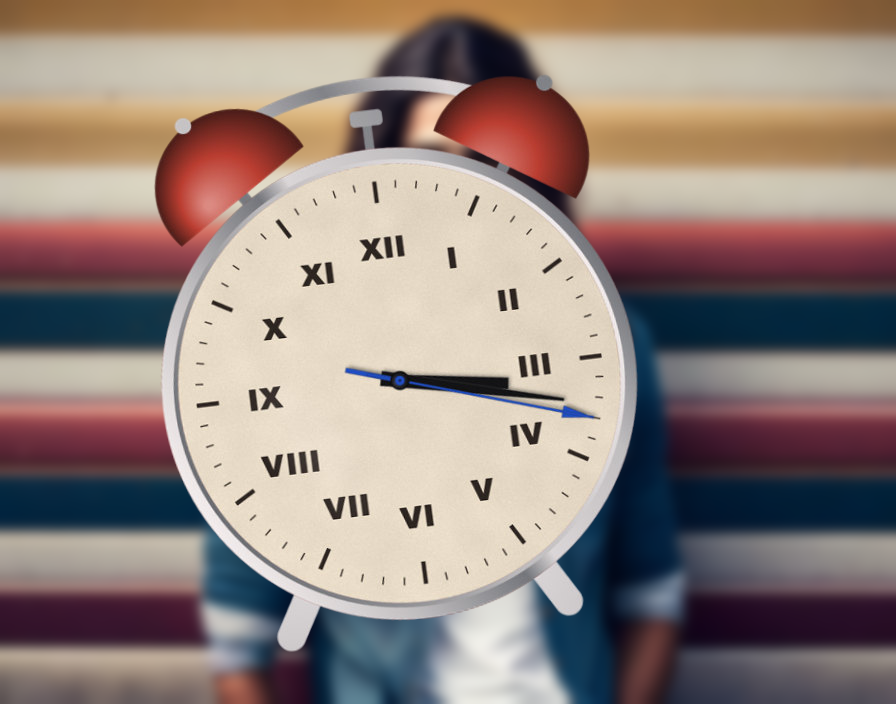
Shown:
3 h 17 min 18 s
